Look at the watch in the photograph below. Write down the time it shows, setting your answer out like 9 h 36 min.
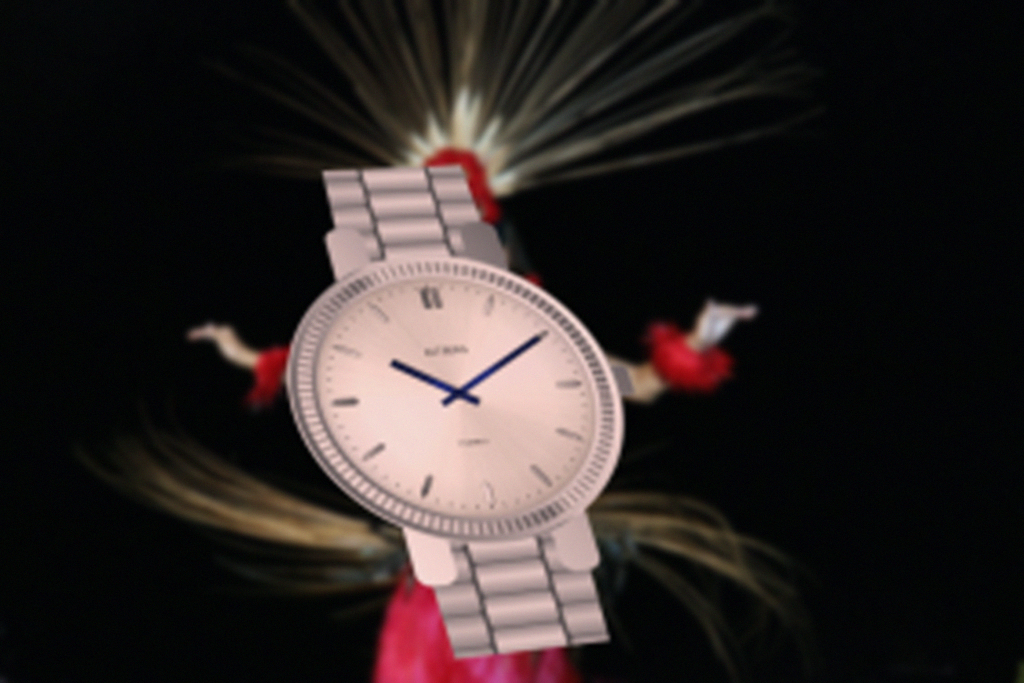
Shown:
10 h 10 min
